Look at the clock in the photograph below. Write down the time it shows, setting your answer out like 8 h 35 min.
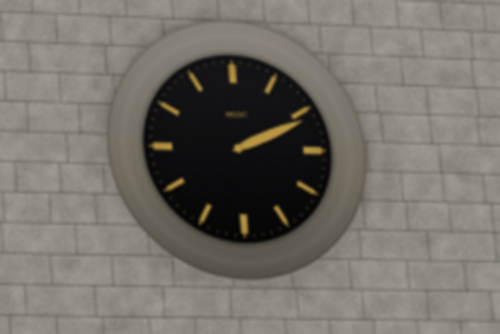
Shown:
2 h 11 min
